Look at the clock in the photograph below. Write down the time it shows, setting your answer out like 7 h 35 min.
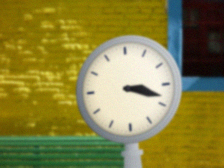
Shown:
3 h 18 min
